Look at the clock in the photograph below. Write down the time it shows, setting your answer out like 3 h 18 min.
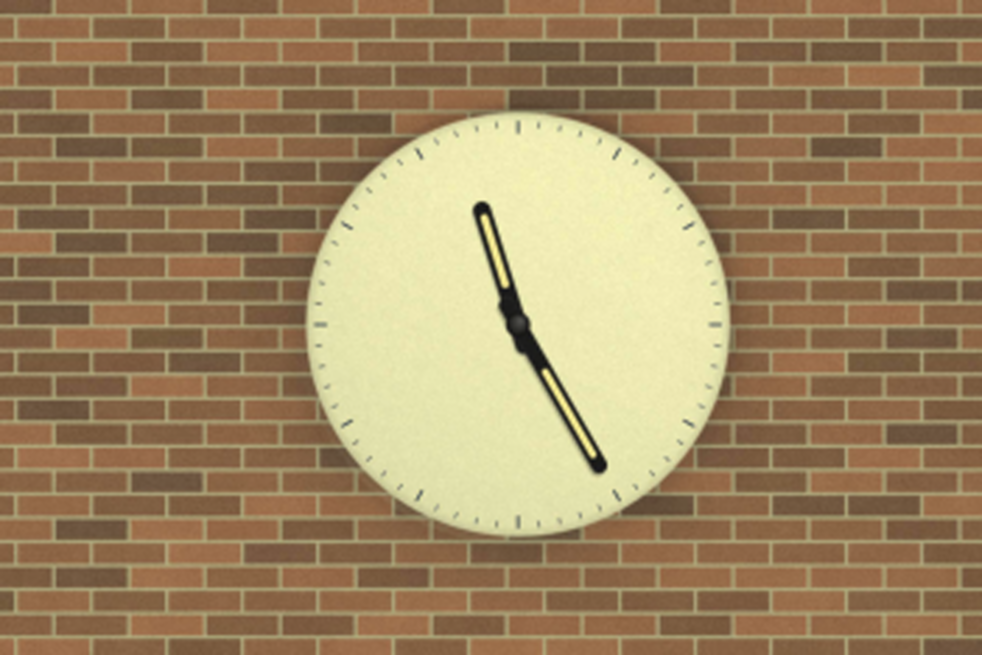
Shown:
11 h 25 min
